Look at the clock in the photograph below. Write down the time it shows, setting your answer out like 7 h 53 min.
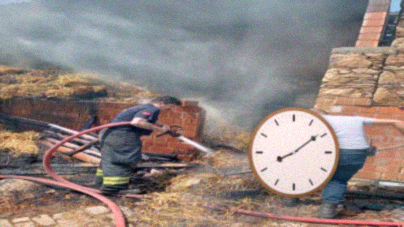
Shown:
8 h 09 min
